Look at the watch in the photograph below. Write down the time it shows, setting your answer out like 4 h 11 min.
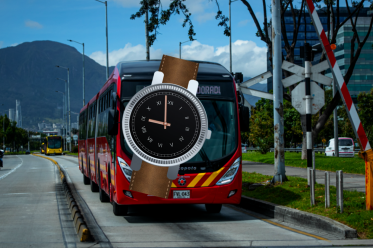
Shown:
8 h 58 min
